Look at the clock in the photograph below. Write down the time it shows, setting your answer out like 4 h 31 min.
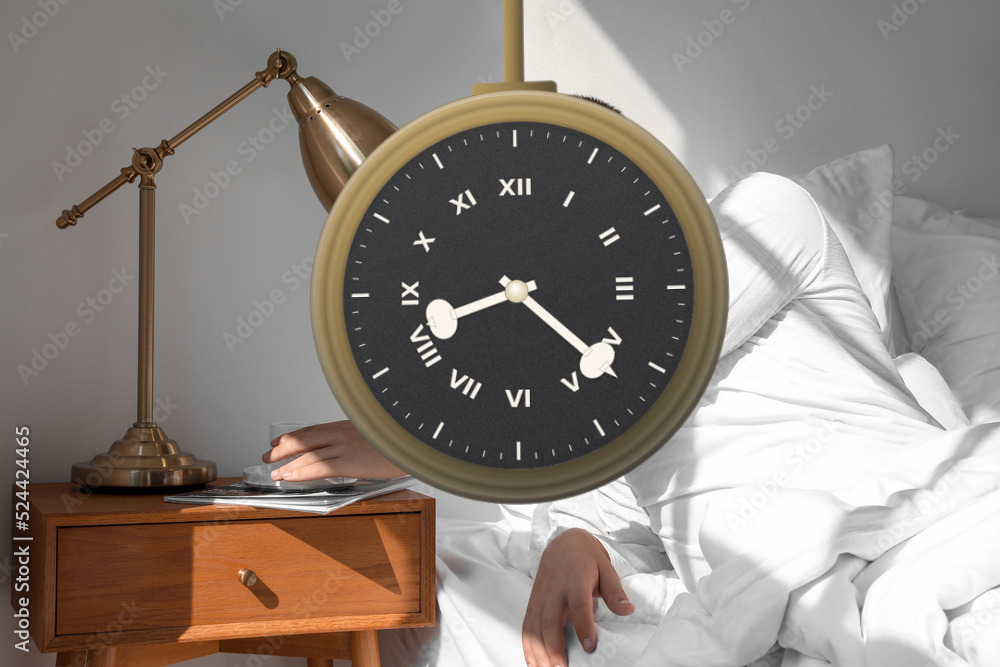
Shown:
8 h 22 min
